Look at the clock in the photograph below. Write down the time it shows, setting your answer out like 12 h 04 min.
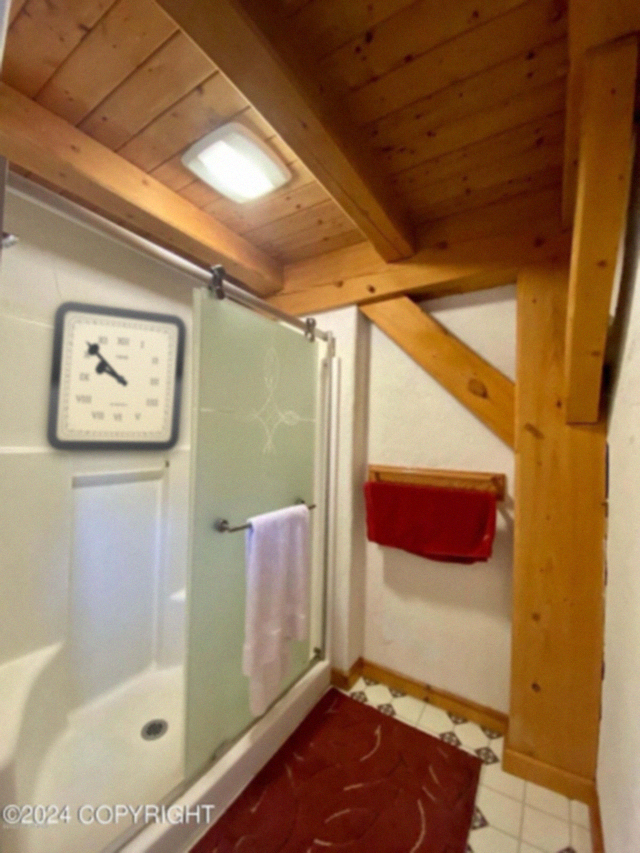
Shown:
9 h 52 min
